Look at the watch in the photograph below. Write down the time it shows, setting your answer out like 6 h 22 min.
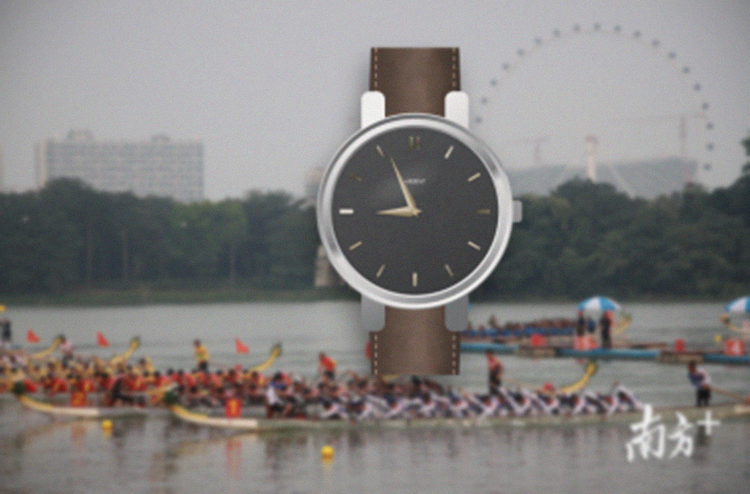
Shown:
8 h 56 min
